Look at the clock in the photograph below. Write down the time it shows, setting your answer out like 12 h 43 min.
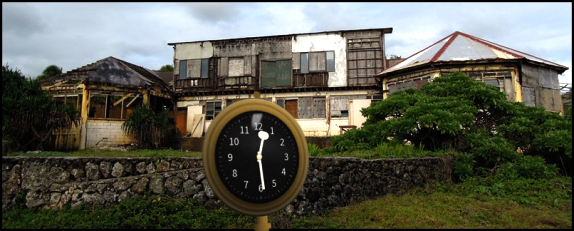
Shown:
12 h 29 min
